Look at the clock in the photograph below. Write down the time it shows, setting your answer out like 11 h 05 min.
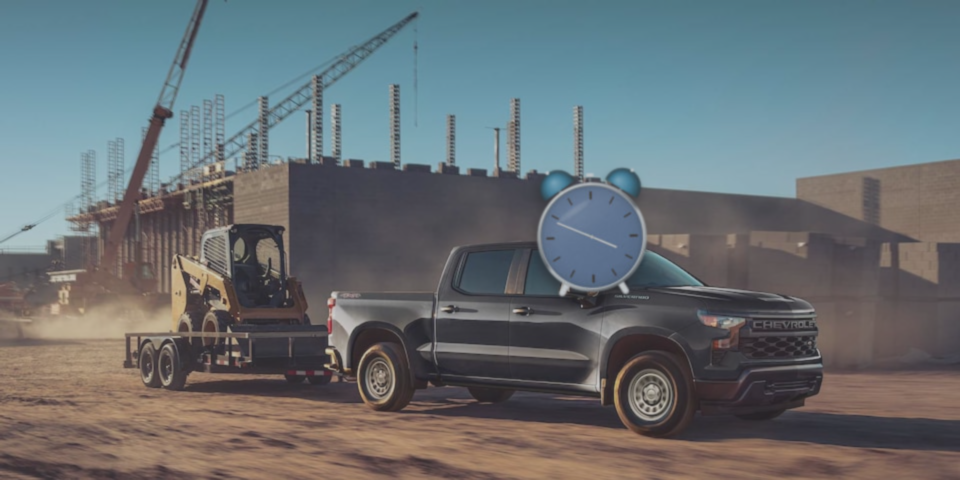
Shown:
3 h 49 min
